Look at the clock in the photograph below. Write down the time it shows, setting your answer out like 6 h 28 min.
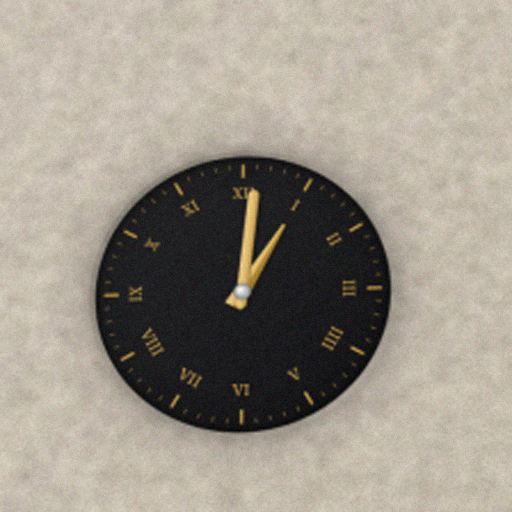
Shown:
1 h 01 min
